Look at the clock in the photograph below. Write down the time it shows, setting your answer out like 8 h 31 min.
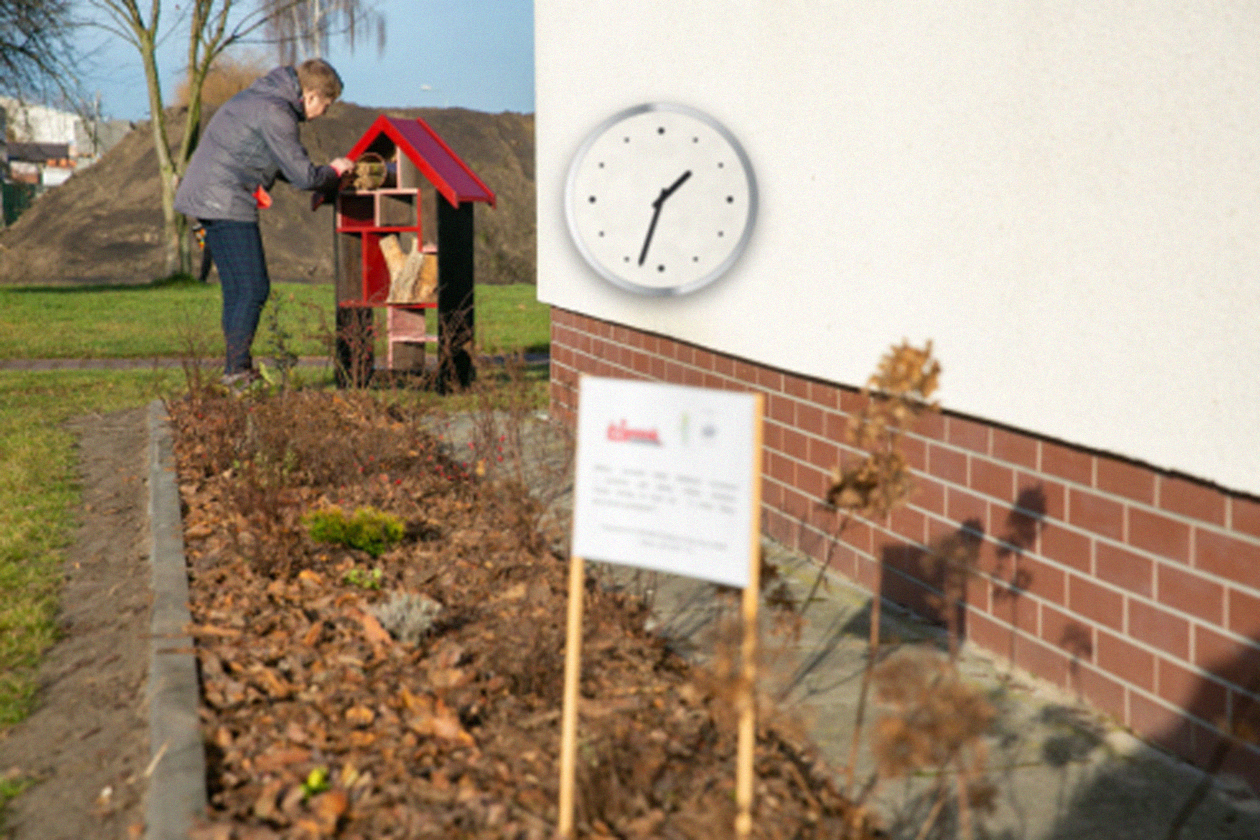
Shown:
1 h 33 min
